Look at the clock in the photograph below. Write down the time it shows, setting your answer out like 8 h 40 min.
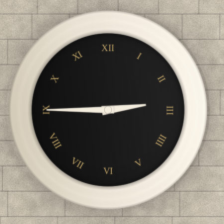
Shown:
2 h 45 min
